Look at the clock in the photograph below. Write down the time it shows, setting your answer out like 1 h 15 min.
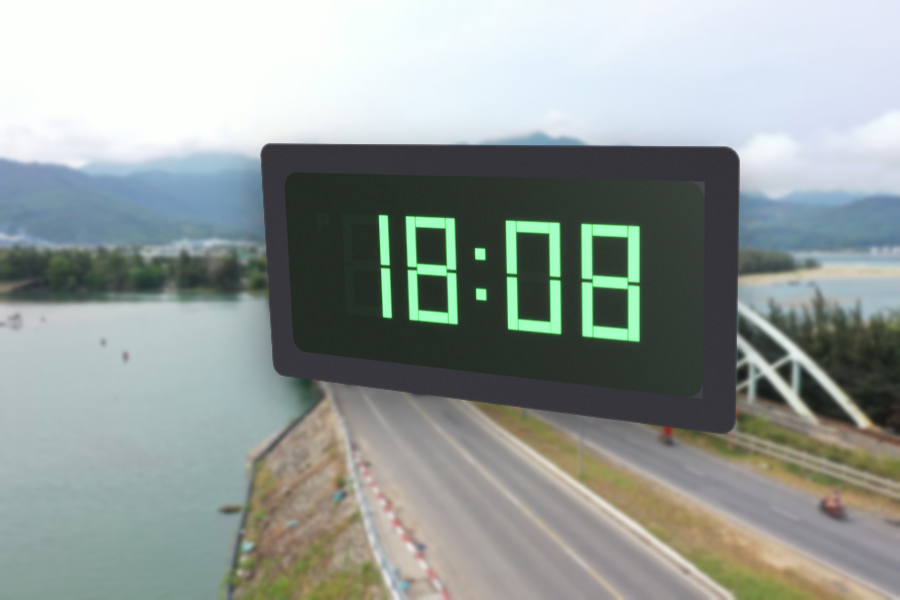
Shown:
18 h 08 min
